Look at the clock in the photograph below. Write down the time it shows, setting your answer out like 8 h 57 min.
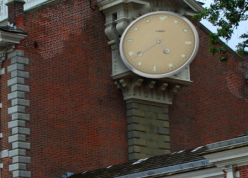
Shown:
4 h 38 min
